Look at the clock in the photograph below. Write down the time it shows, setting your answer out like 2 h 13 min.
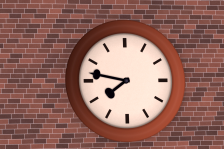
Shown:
7 h 47 min
